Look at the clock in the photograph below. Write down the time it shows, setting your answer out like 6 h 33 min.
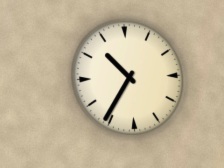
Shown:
10 h 36 min
